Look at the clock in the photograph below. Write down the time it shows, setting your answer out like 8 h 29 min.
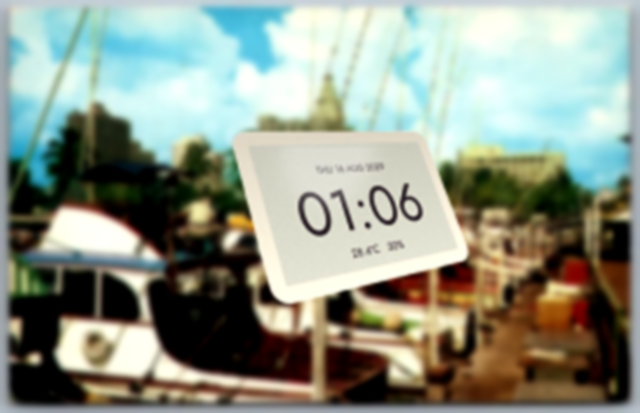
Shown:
1 h 06 min
